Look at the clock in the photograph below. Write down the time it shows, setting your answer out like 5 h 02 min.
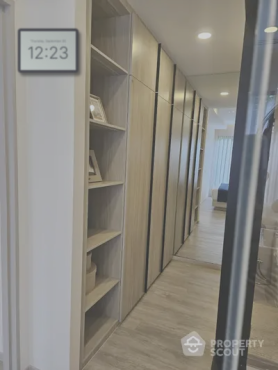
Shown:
12 h 23 min
